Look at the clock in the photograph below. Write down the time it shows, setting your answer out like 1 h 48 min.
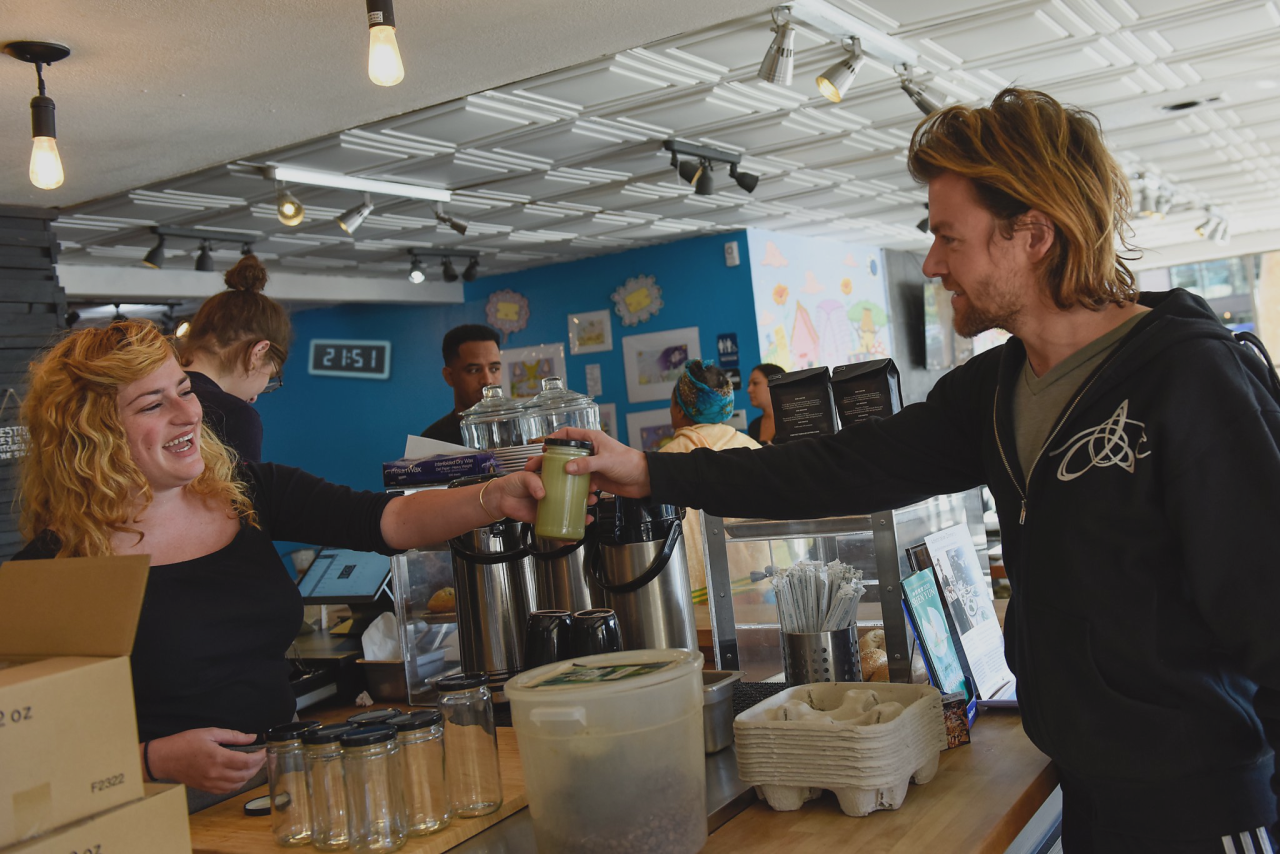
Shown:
21 h 51 min
